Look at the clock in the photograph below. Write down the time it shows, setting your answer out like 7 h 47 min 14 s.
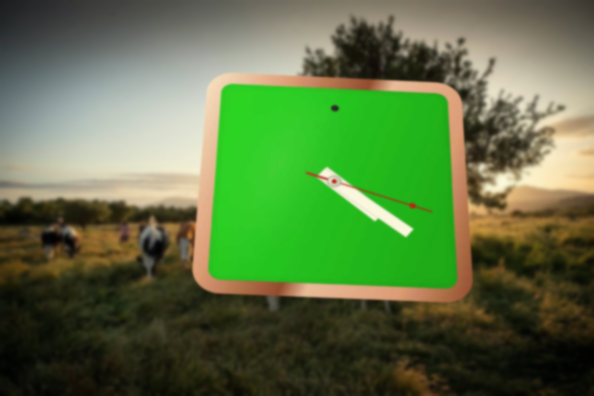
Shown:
4 h 21 min 18 s
